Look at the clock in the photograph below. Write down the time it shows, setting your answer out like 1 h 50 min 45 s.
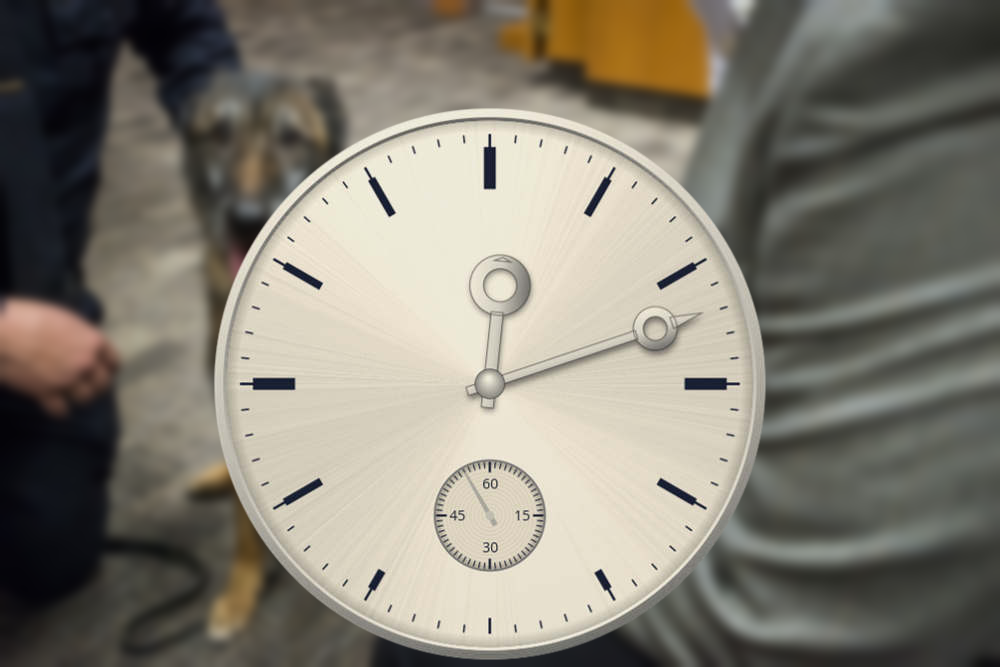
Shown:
12 h 11 min 55 s
